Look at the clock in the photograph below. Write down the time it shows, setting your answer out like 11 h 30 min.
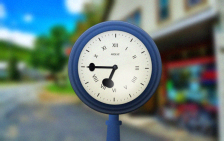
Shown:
6 h 45 min
